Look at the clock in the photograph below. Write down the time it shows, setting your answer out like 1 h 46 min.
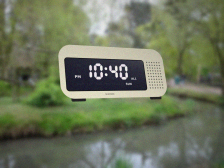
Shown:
10 h 40 min
